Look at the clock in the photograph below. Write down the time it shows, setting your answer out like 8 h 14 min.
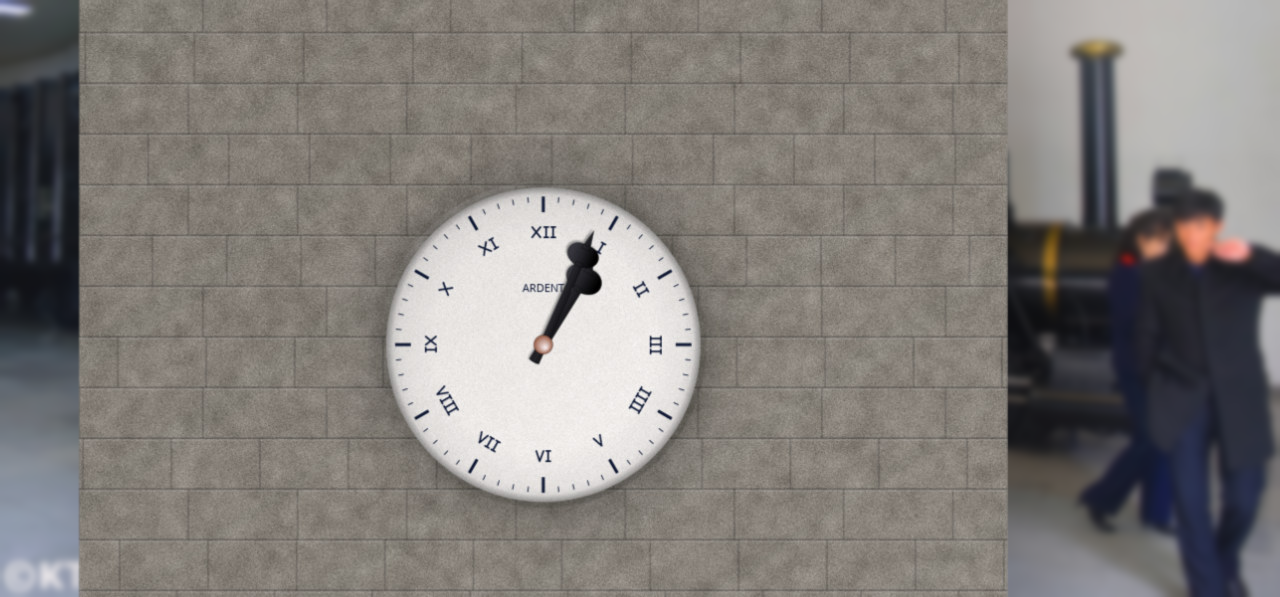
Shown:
1 h 04 min
